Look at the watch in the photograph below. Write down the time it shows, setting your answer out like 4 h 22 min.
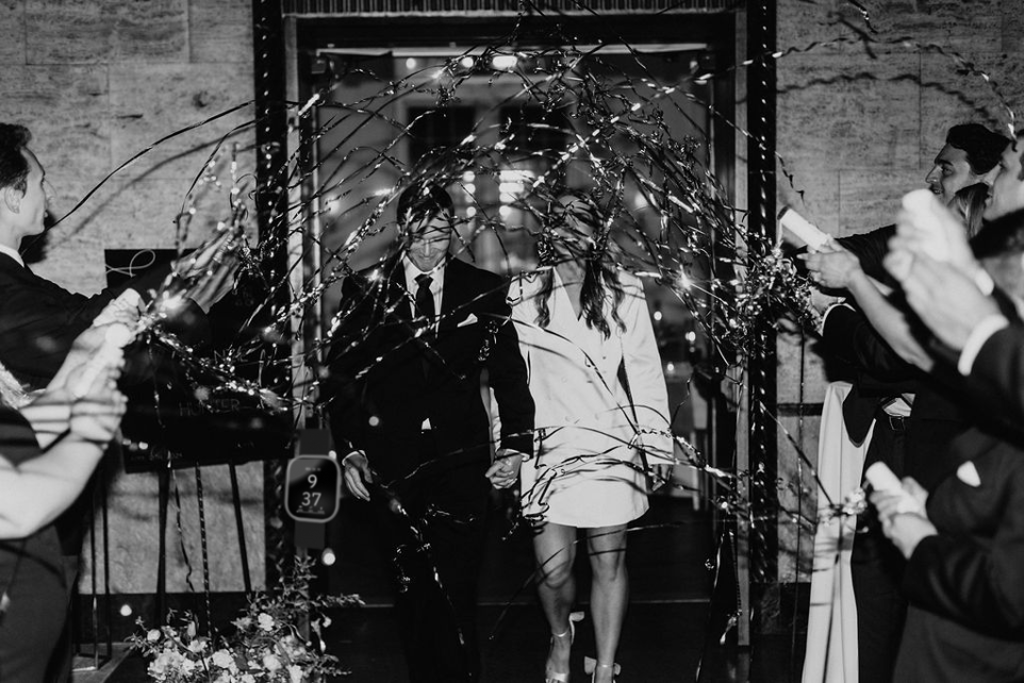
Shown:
9 h 37 min
